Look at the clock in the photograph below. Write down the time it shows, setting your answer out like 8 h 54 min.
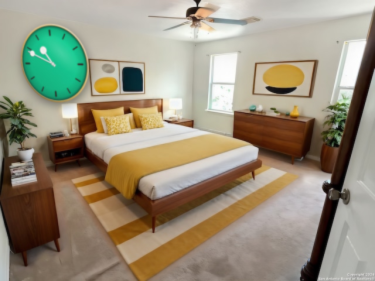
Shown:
10 h 49 min
